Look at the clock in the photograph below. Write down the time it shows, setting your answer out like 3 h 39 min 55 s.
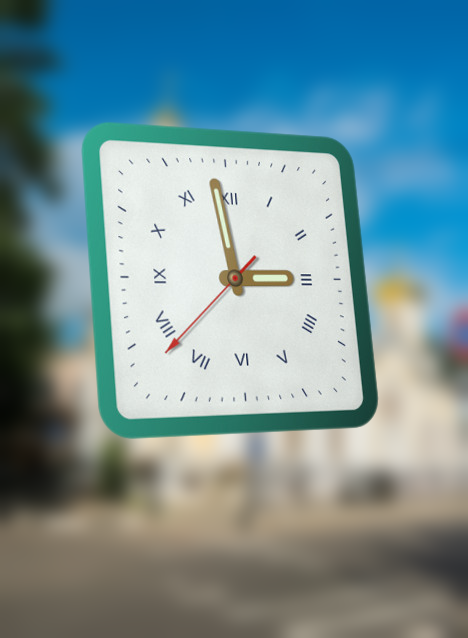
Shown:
2 h 58 min 38 s
